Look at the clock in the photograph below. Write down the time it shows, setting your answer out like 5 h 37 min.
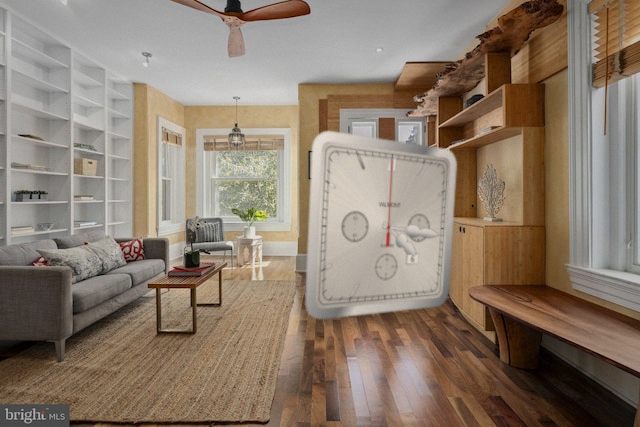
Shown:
4 h 16 min
